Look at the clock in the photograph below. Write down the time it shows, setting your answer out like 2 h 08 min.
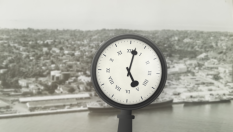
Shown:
5 h 02 min
